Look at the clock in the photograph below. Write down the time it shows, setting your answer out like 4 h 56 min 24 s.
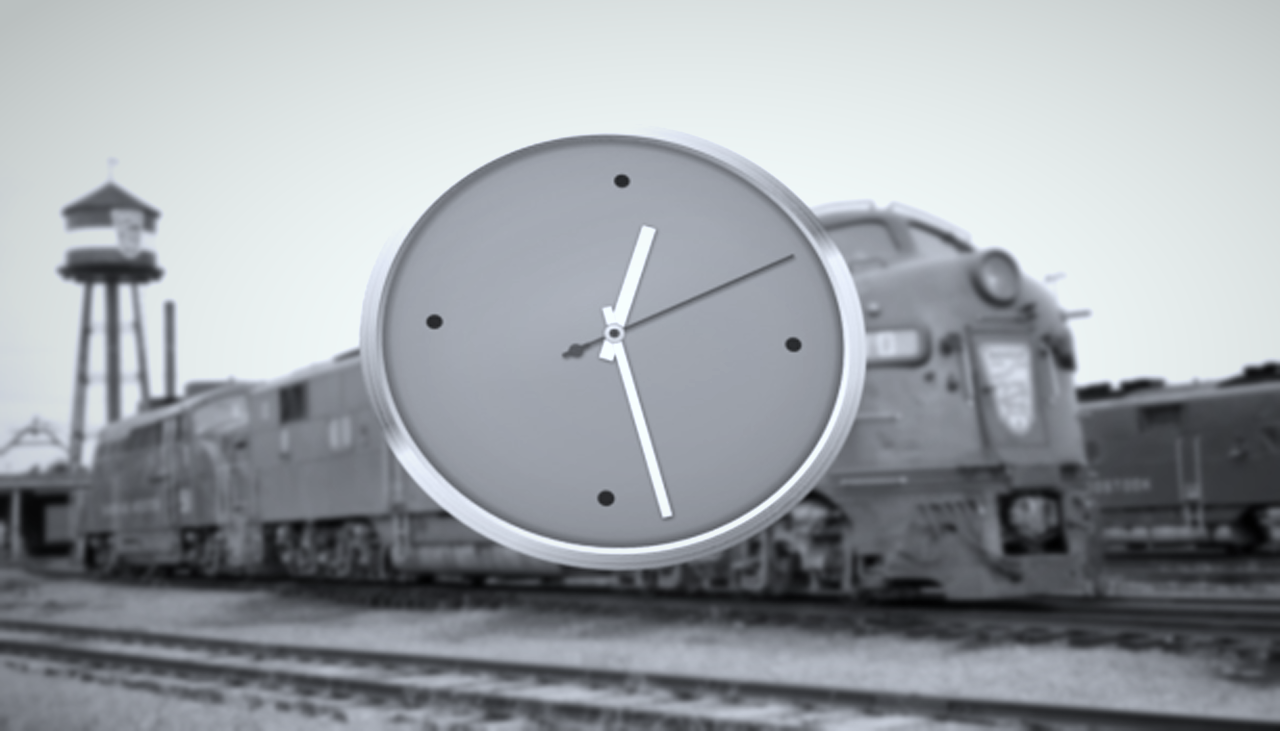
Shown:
12 h 27 min 10 s
